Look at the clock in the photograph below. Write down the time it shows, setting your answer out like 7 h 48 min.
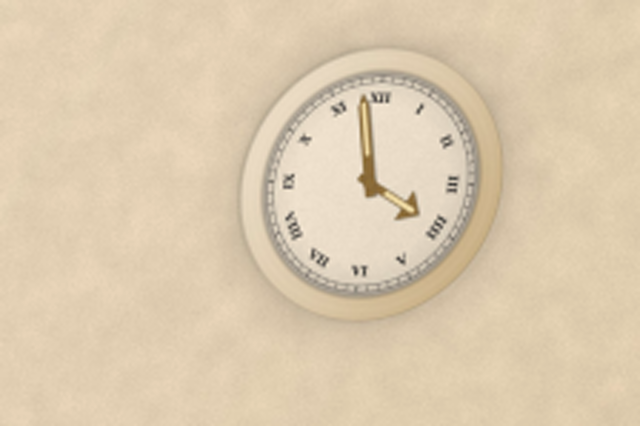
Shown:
3 h 58 min
